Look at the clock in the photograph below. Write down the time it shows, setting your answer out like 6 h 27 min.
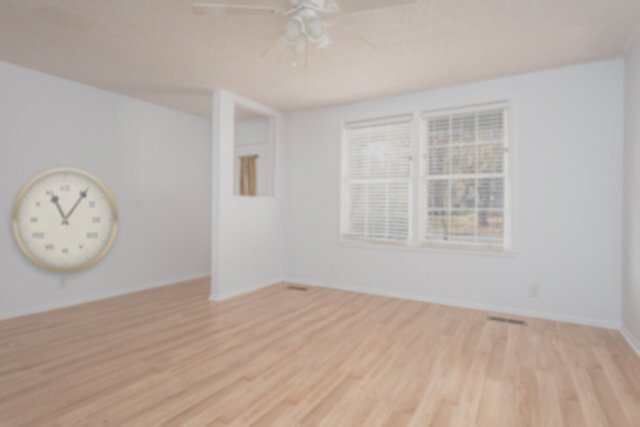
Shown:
11 h 06 min
